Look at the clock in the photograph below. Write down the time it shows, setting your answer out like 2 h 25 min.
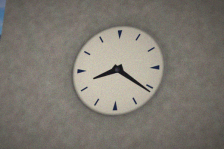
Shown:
8 h 21 min
